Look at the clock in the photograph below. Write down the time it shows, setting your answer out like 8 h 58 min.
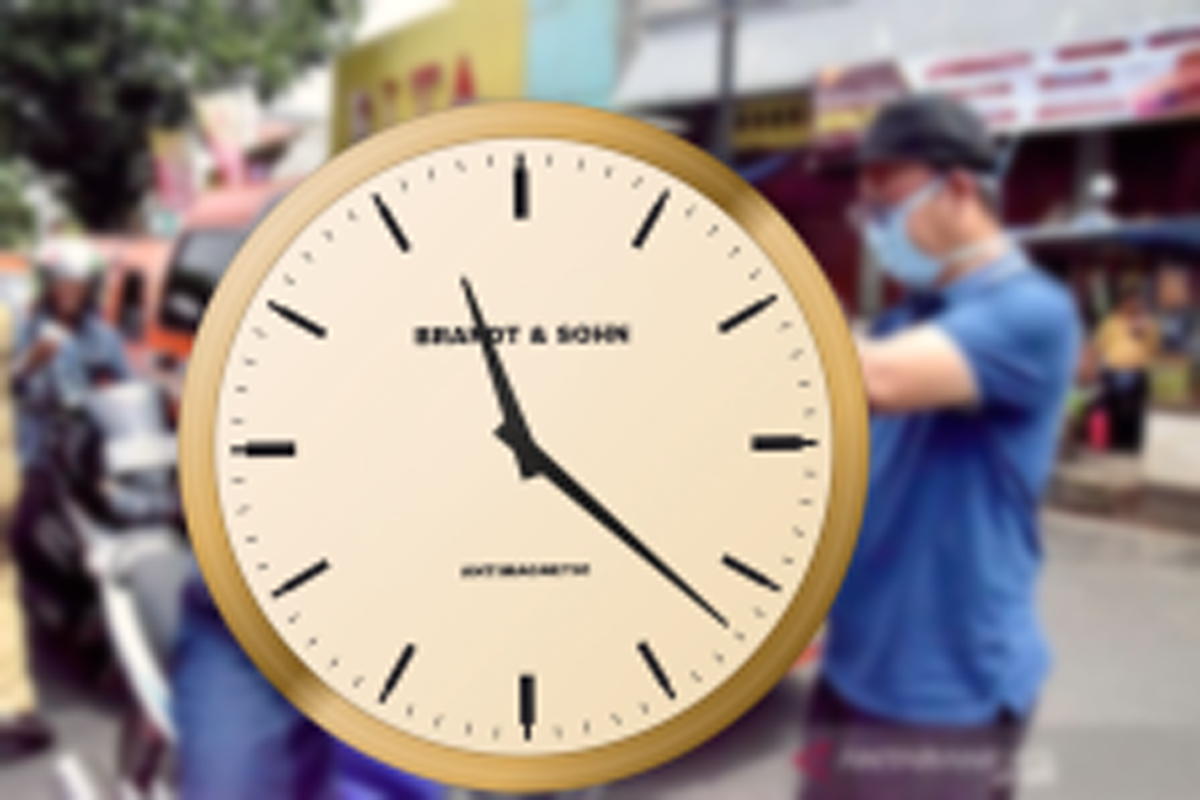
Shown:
11 h 22 min
